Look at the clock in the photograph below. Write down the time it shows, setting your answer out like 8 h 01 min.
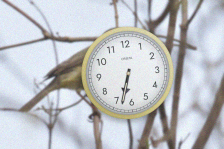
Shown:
6 h 33 min
